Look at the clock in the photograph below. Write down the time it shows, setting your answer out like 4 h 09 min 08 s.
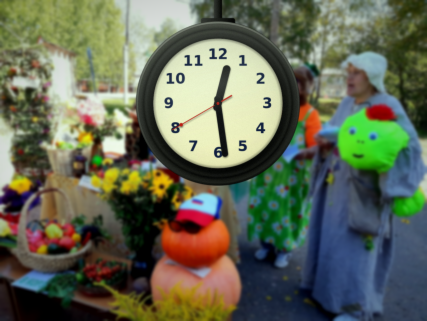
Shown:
12 h 28 min 40 s
